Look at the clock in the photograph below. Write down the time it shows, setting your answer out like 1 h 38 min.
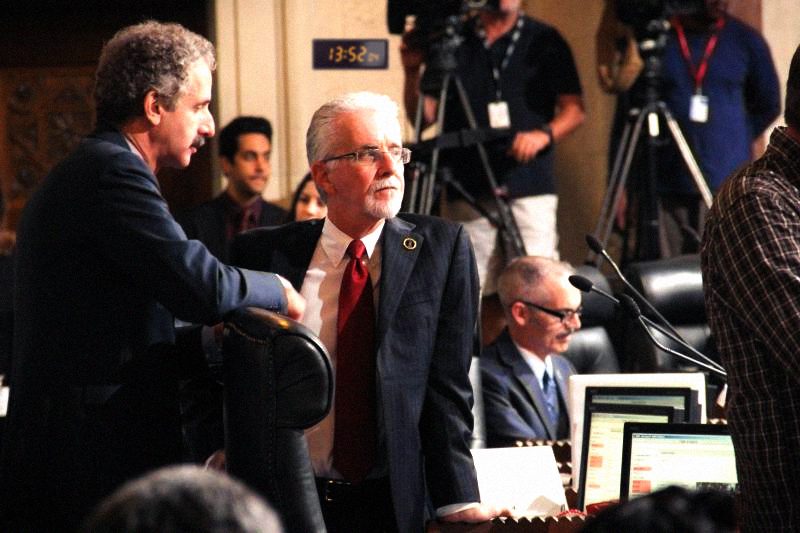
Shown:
13 h 52 min
